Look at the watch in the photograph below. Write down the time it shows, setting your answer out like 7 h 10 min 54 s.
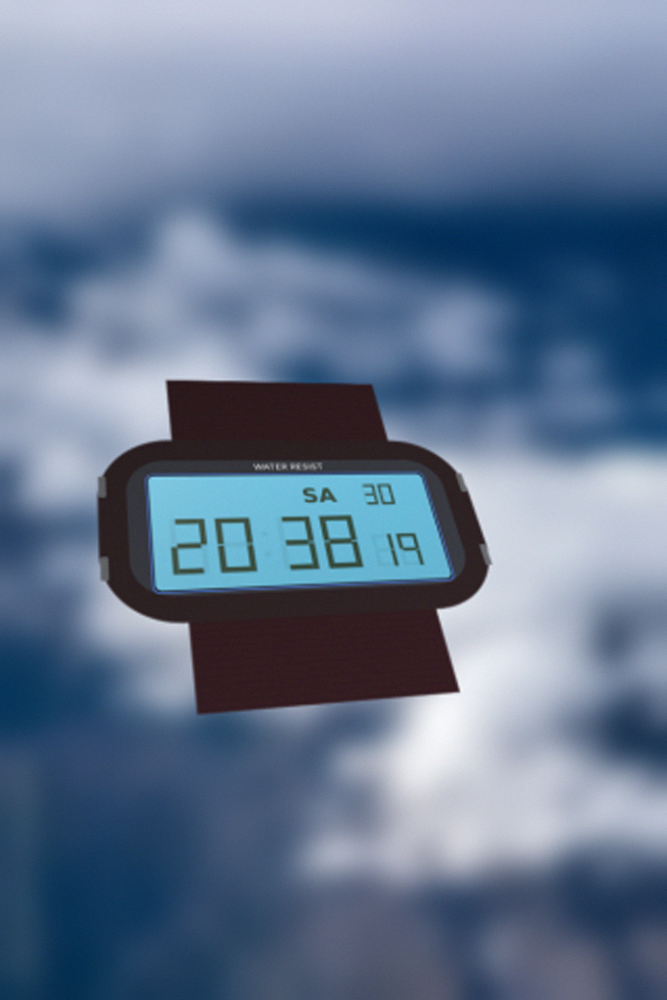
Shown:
20 h 38 min 19 s
